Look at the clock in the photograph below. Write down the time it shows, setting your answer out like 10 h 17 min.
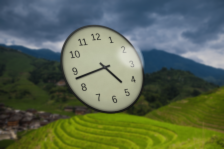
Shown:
4 h 43 min
